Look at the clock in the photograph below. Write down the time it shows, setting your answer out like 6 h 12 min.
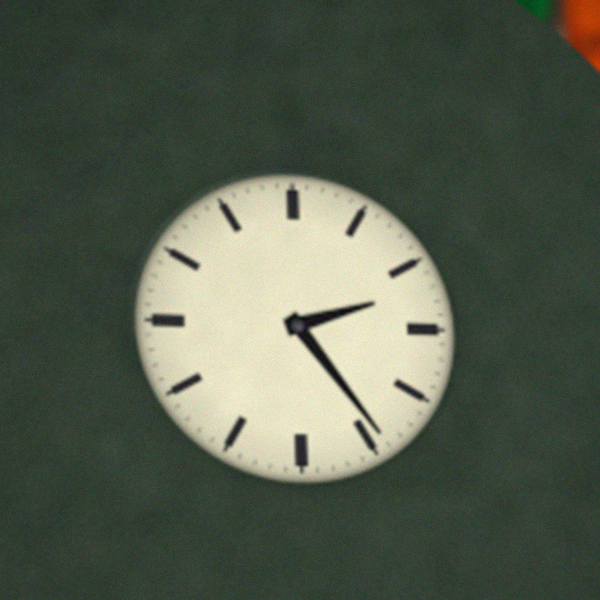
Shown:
2 h 24 min
